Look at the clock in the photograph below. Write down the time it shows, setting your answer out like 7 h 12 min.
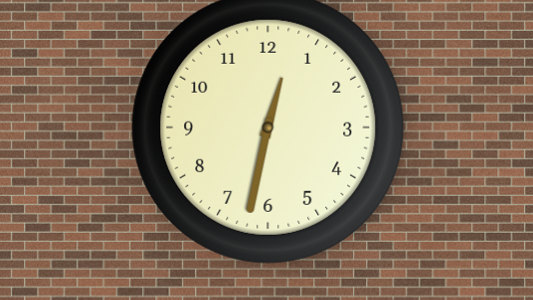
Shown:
12 h 32 min
